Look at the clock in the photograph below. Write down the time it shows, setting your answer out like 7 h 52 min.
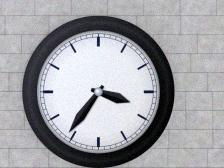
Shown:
3 h 36 min
